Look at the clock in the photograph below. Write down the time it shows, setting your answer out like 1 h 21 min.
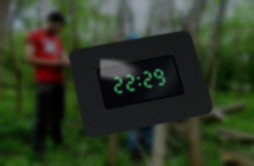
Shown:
22 h 29 min
